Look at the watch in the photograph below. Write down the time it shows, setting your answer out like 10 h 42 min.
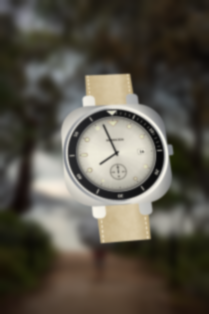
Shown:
7 h 57 min
